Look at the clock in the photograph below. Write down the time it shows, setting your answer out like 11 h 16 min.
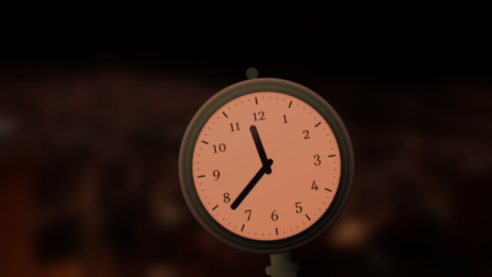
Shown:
11 h 38 min
